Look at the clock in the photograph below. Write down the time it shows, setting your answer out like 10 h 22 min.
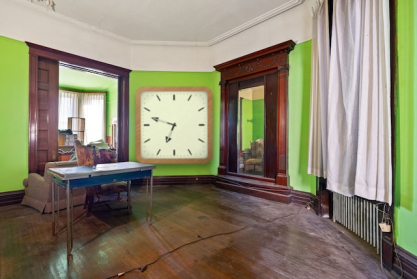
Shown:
6 h 48 min
